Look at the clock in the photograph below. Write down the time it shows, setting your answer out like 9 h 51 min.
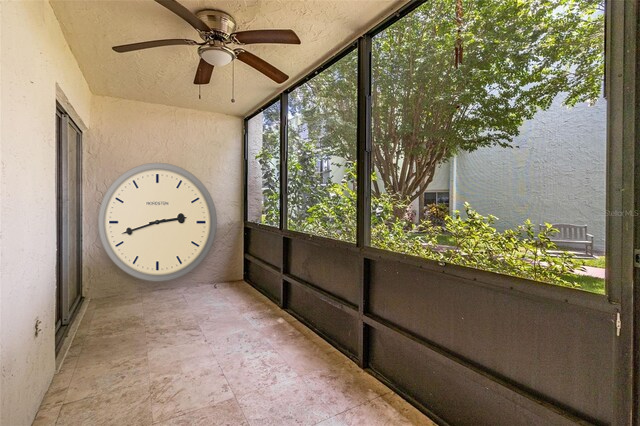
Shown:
2 h 42 min
